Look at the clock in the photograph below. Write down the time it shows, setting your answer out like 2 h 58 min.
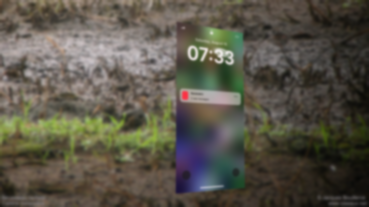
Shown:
7 h 33 min
